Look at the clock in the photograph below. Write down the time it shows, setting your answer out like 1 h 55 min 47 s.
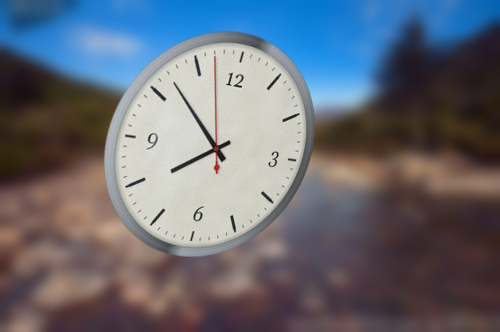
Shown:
7 h 51 min 57 s
